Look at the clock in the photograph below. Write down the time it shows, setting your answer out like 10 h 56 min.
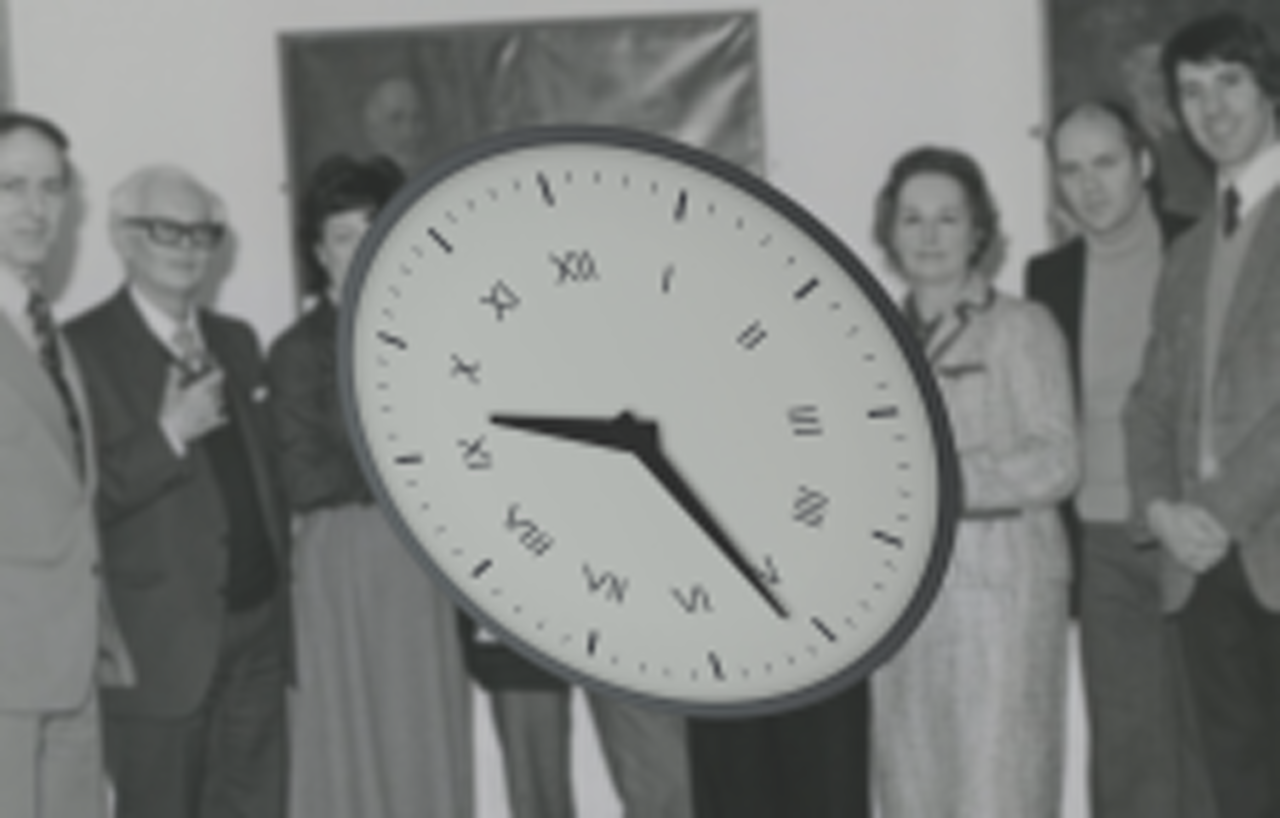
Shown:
9 h 26 min
